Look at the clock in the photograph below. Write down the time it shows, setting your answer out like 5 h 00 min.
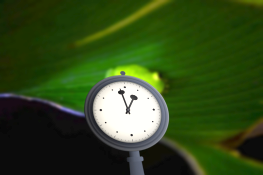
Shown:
12 h 58 min
